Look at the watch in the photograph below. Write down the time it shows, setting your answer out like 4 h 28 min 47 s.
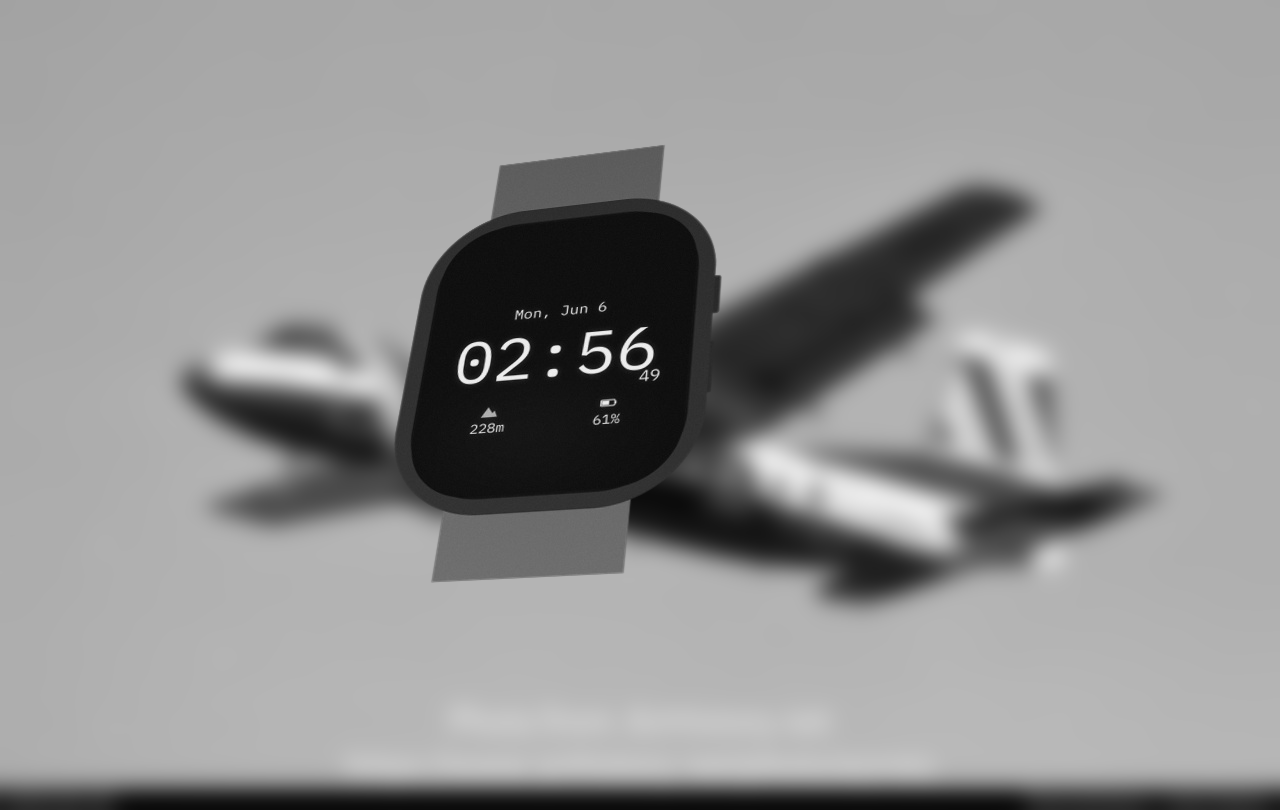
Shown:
2 h 56 min 49 s
